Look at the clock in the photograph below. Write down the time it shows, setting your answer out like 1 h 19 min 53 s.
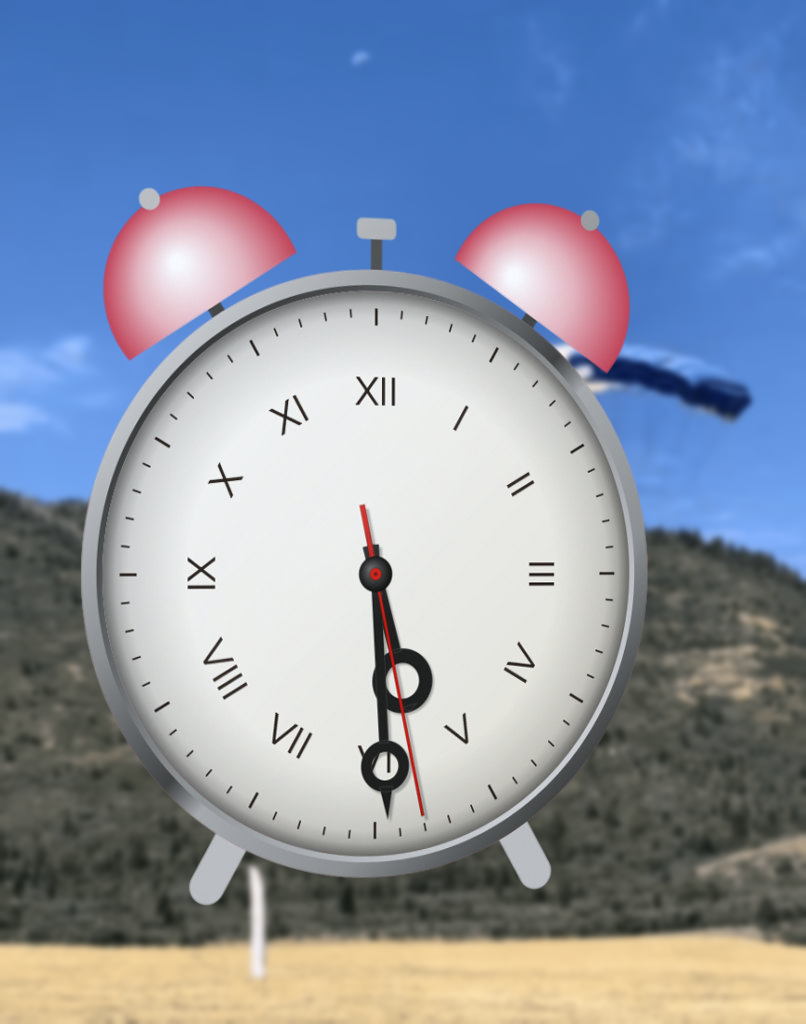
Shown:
5 h 29 min 28 s
